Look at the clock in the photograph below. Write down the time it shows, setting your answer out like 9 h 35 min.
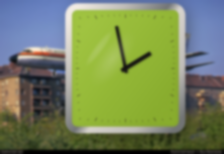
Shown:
1 h 58 min
